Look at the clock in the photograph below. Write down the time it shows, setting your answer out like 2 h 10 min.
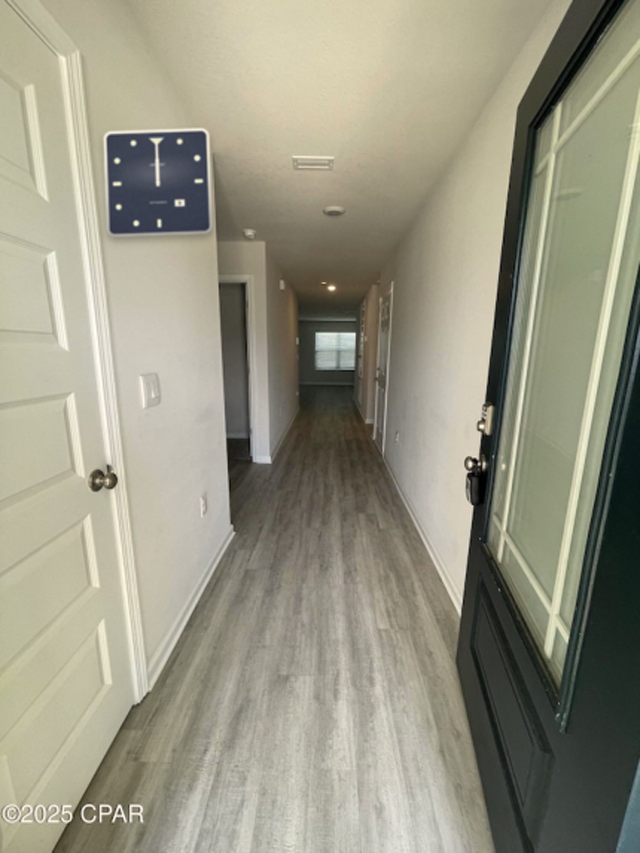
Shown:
12 h 00 min
